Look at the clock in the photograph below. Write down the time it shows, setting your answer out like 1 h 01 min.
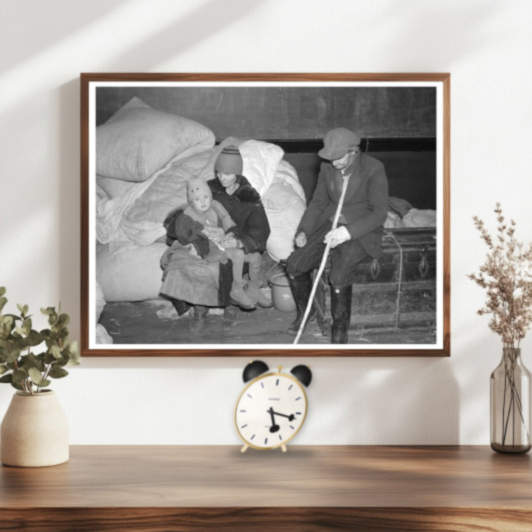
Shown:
5 h 17 min
